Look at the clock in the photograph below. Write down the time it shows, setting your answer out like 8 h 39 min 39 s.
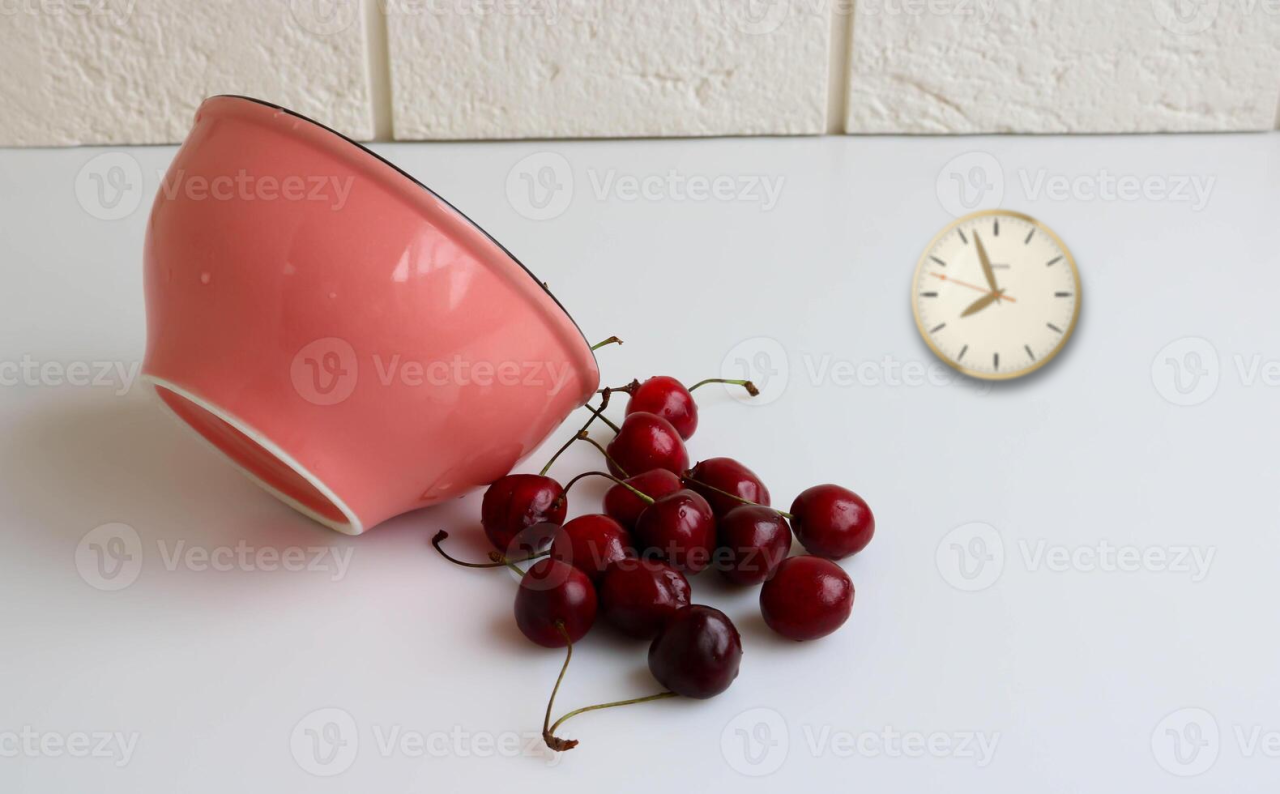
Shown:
7 h 56 min 48 s
